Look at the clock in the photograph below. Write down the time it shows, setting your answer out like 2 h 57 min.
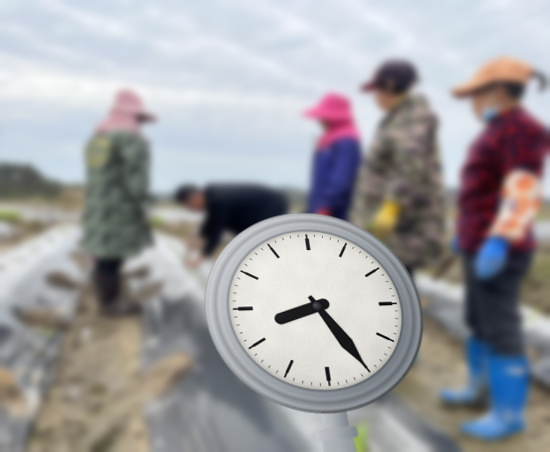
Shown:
8 h 25 min
